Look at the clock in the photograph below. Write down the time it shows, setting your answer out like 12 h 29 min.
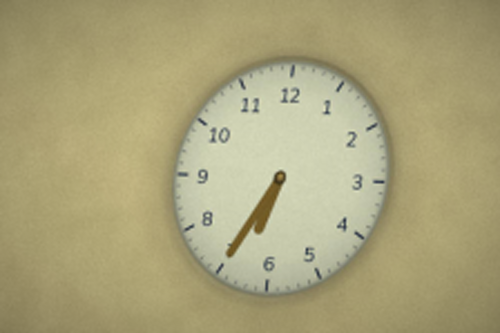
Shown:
6 h 35 min
